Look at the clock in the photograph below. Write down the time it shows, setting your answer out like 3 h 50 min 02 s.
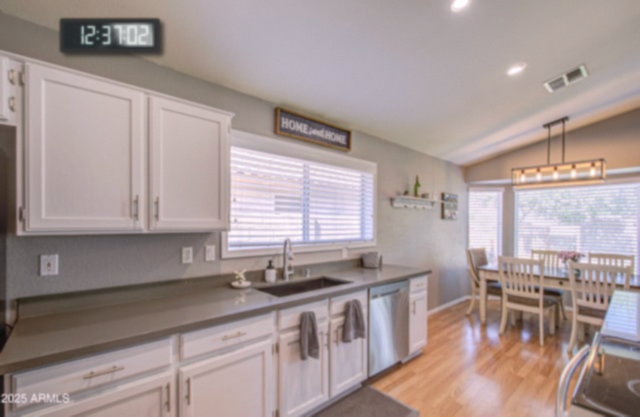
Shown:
12 h 37 min 02 s
